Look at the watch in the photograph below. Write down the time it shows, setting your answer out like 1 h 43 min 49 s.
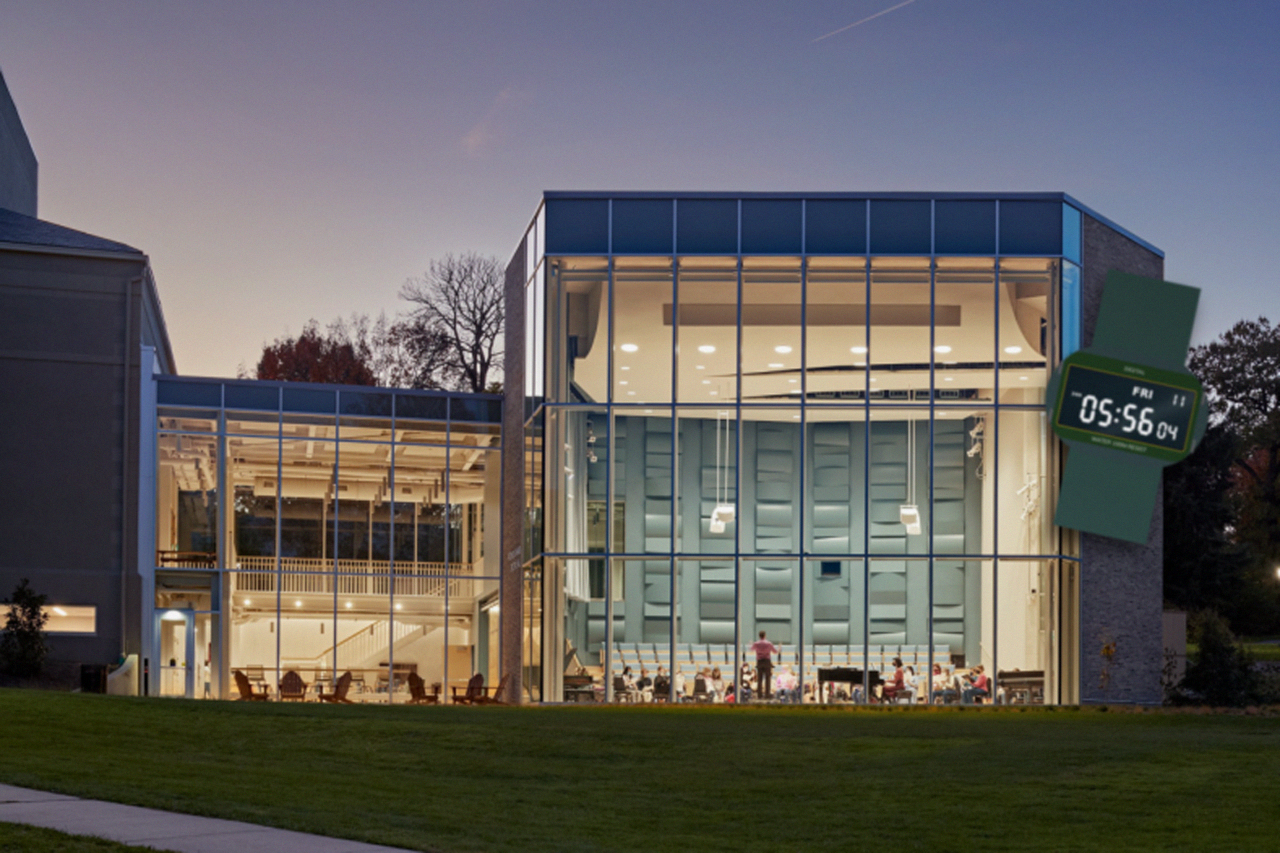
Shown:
5 h 56 min 04 s
